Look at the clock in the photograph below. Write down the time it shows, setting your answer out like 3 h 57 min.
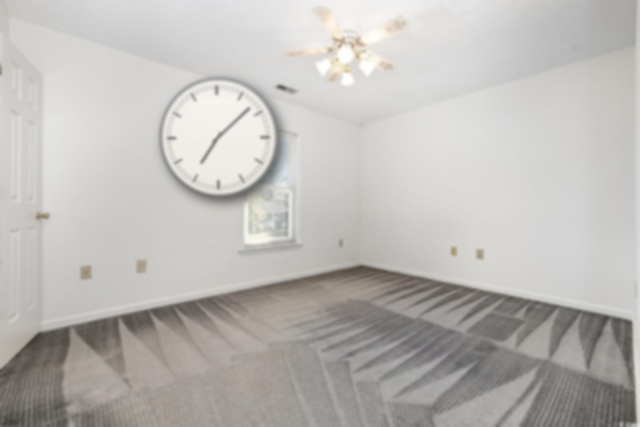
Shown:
7 h 08 min
